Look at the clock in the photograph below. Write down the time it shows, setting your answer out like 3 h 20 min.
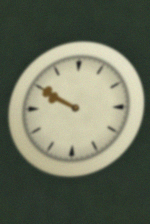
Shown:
9 h 50 min
